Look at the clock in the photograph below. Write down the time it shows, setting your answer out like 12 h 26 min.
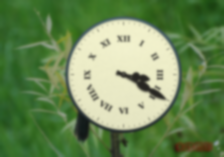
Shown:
3 h 20 min
